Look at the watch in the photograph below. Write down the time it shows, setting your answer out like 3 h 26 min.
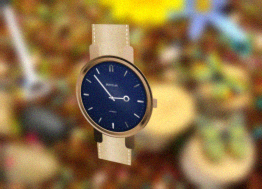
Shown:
2 h 53 min
